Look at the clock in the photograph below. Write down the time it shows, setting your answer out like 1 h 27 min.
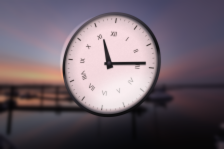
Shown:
11 h 14 min
